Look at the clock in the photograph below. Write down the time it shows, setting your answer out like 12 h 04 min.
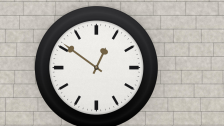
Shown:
12 h 51 min
